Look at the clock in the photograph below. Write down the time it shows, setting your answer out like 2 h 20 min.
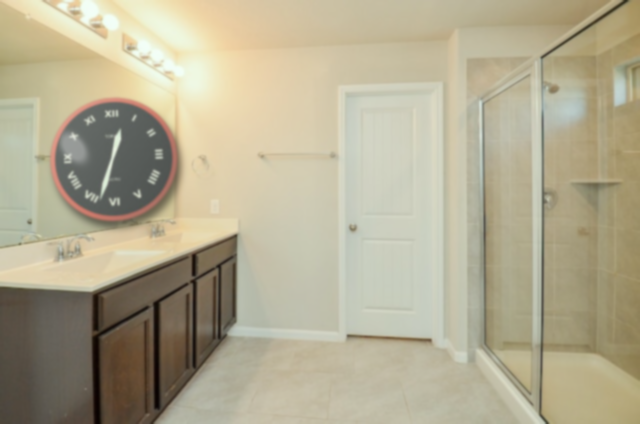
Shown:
12 h 33 min
